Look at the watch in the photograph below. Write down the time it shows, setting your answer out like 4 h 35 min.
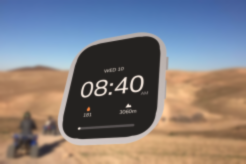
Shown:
8 h 40 min
